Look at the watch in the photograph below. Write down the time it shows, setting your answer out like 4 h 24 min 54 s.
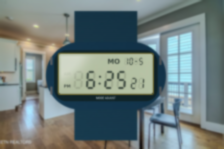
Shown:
6 h 25 min 21 s
